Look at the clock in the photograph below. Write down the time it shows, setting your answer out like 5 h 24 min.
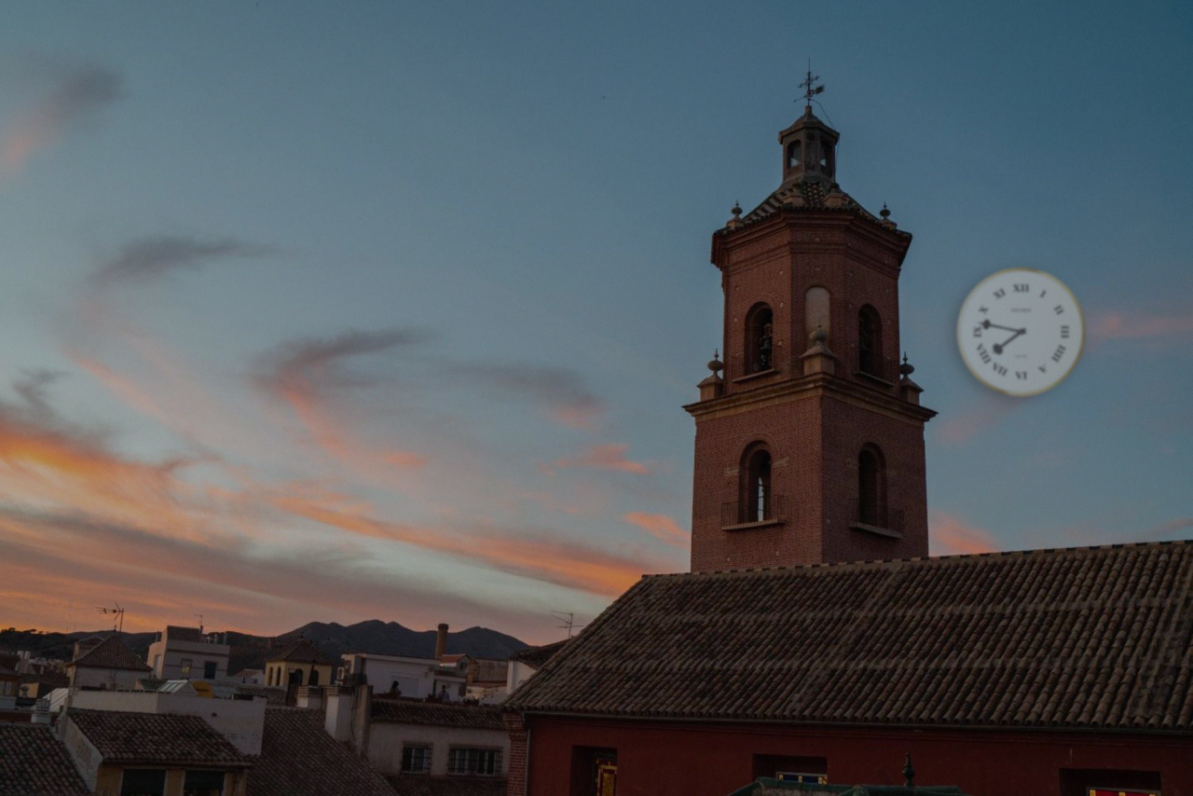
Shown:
7 h 47 min
